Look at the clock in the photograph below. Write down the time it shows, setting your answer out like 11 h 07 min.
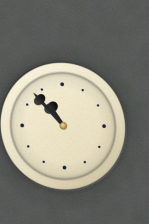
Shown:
10 h 53 min
